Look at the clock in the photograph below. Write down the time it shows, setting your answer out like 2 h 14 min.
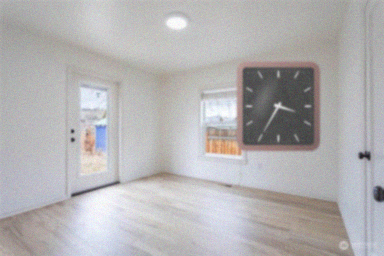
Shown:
3 h 35 min
